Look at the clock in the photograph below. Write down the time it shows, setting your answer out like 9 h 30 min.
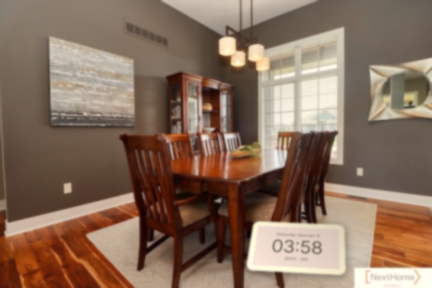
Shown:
3 h 58 min
